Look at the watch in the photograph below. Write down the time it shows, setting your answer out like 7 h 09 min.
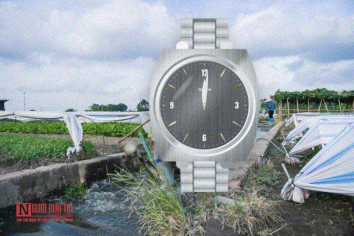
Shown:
12 h 01 min
